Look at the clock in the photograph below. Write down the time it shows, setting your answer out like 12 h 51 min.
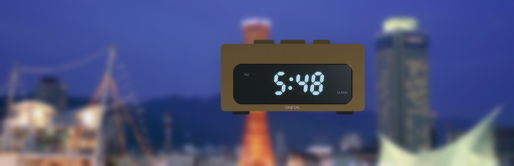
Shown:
5 h 48 min
